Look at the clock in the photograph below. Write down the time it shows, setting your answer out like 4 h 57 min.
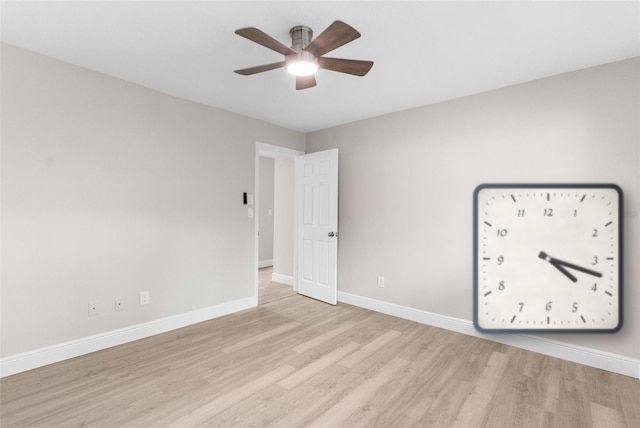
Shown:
4 h 18 min
